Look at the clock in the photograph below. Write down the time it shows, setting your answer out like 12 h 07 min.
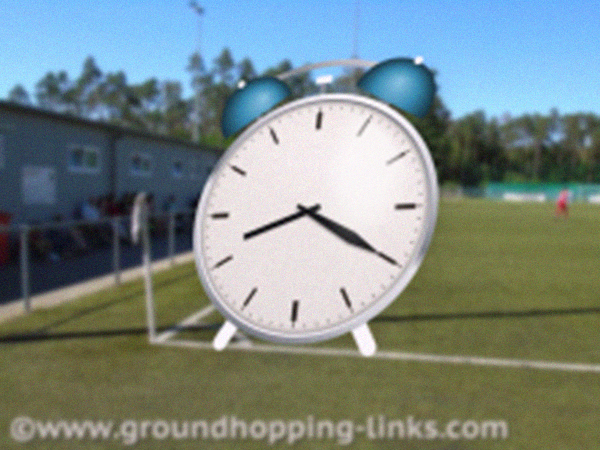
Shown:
8 h 20 min
